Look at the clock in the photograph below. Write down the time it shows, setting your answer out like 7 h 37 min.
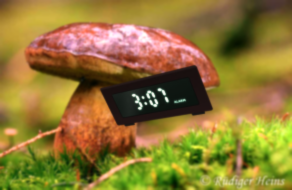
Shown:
3 h 07 min
